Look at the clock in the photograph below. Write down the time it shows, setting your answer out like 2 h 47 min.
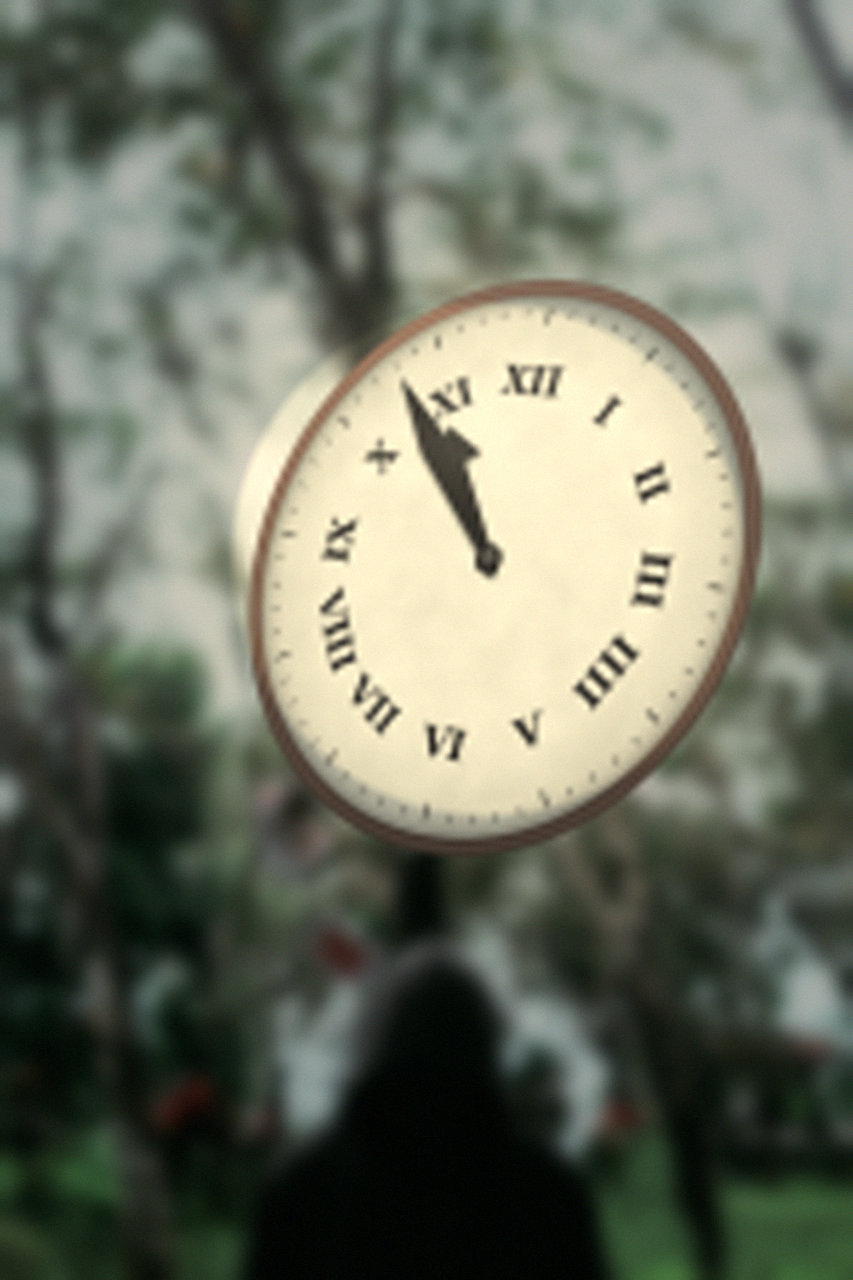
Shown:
10 h 53 min
